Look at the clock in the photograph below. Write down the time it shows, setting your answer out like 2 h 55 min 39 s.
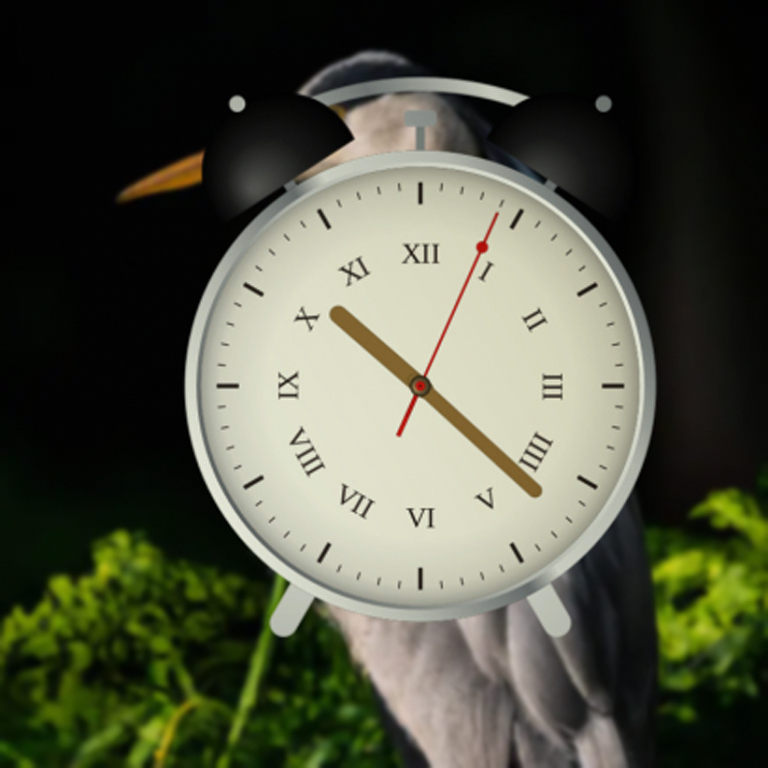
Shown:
10 h 22 min 04 s
